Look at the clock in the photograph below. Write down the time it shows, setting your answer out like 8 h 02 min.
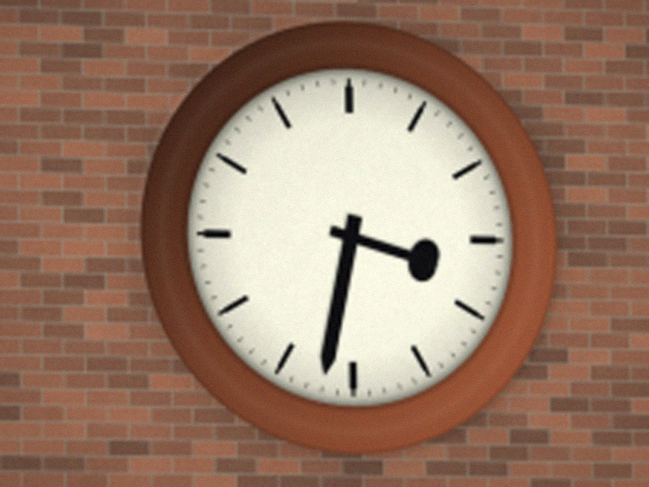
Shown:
3 h 32 min
